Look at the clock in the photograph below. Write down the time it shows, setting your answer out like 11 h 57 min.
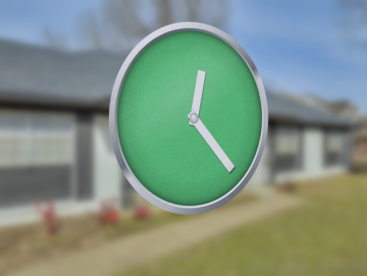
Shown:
12 h 23 min
